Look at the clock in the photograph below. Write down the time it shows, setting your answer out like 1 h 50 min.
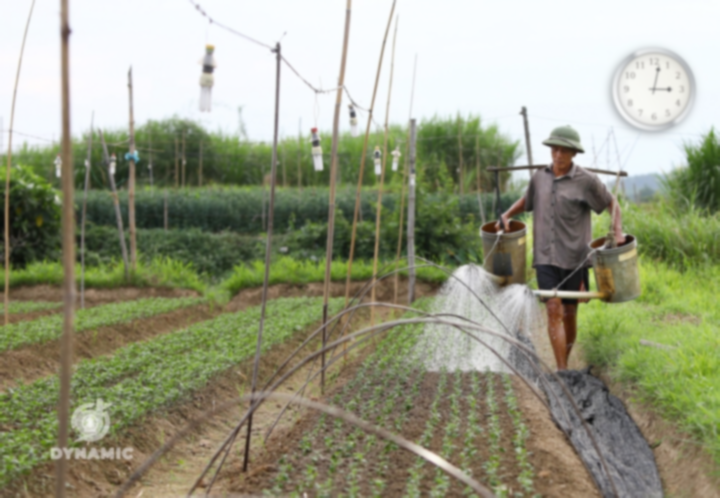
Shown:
3 h 02 min
